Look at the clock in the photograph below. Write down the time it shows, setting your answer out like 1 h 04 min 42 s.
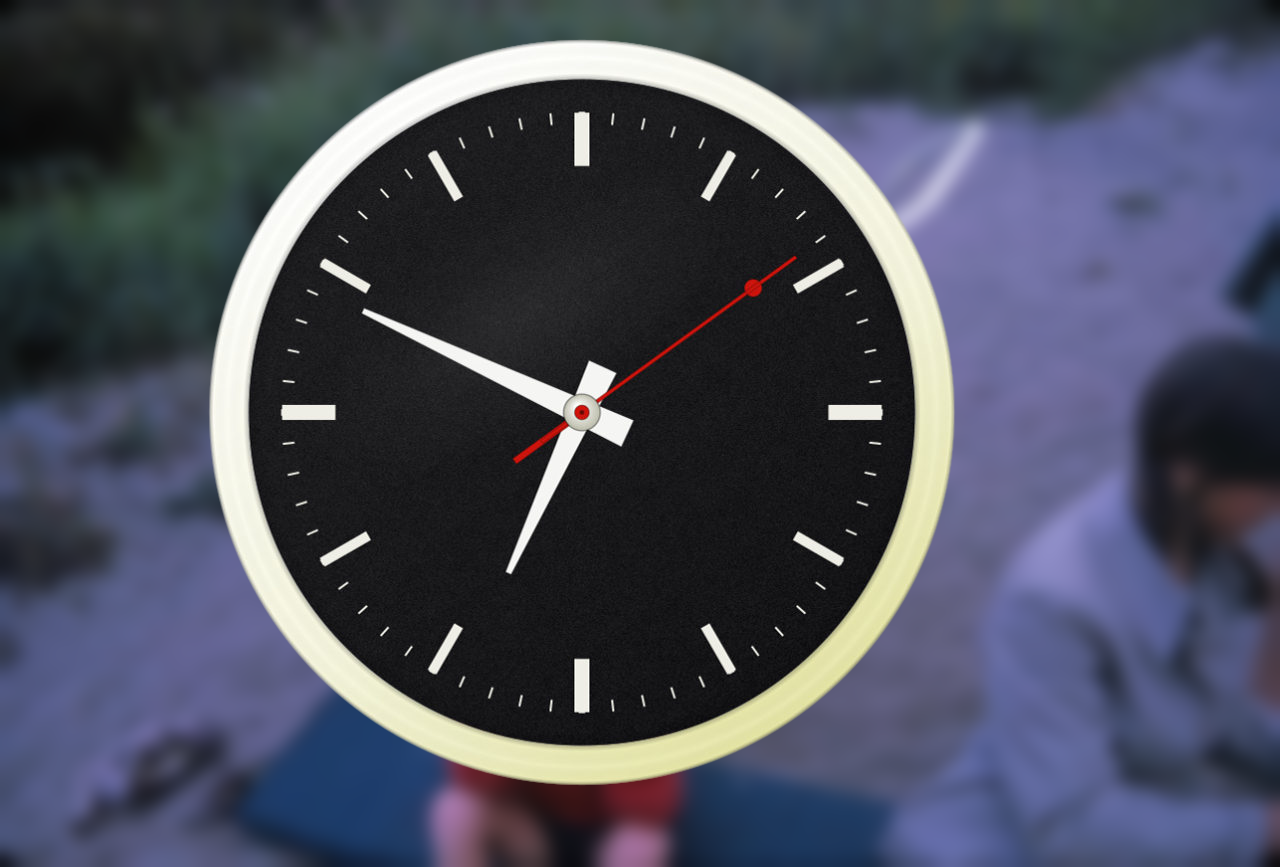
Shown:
6 h 49 min 09 s
